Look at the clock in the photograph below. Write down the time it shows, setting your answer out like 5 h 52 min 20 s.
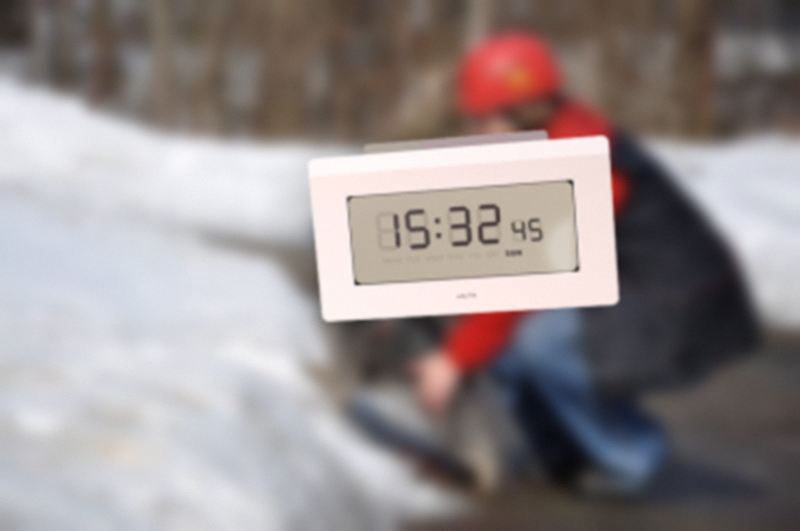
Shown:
15 h 32 min 45 s
